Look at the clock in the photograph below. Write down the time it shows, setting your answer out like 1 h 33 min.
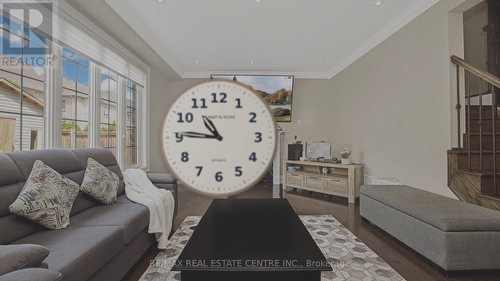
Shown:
10 h 46 min
